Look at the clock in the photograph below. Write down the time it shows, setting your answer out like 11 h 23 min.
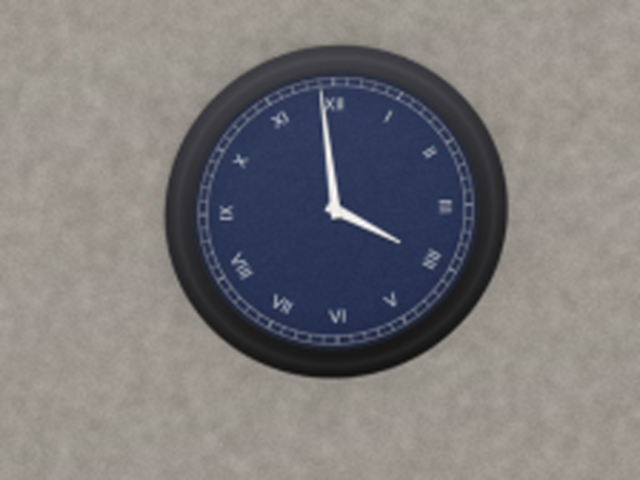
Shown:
3 h 59 min
